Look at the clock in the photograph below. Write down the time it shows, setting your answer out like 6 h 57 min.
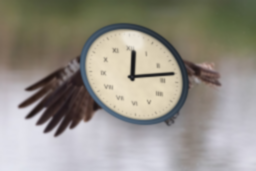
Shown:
12 h 13 min
